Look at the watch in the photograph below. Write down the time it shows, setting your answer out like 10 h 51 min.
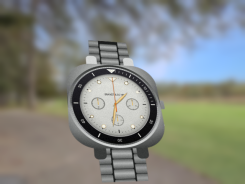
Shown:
1 h 32 min
